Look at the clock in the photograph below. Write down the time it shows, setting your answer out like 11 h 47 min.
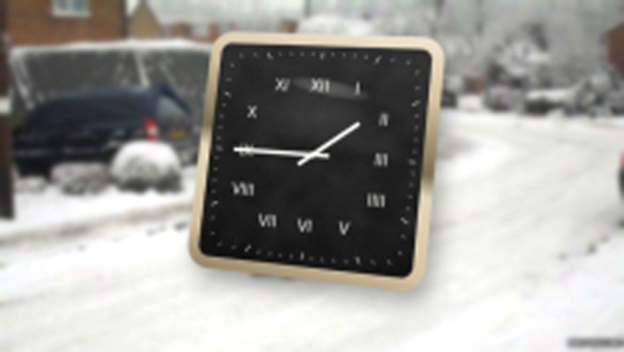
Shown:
1 h 45 min
